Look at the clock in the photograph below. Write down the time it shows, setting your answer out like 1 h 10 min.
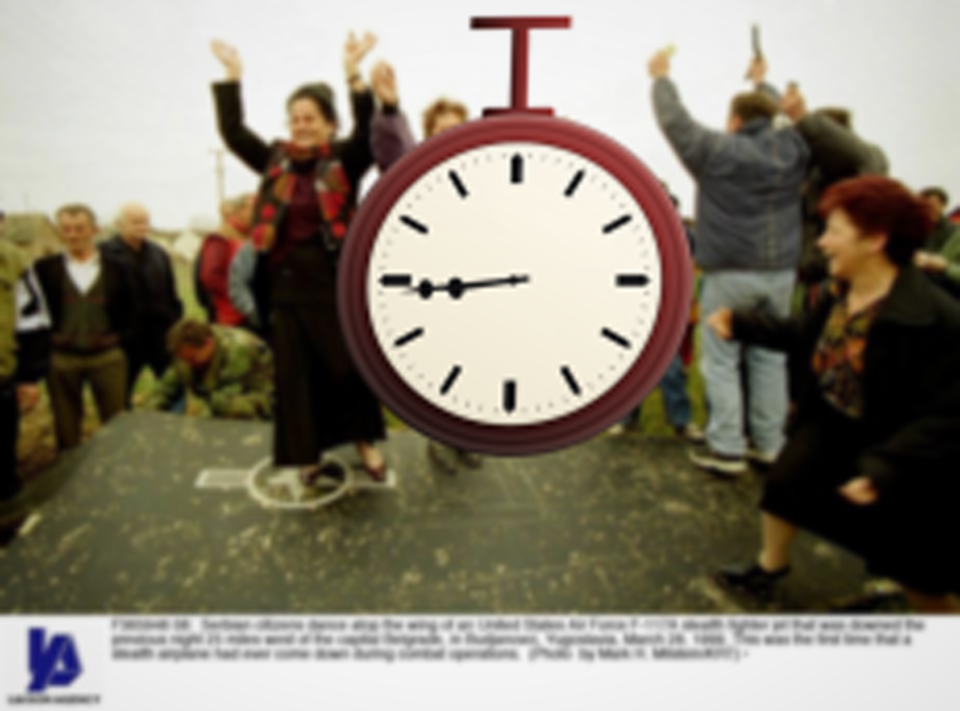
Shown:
8 h 44 min
